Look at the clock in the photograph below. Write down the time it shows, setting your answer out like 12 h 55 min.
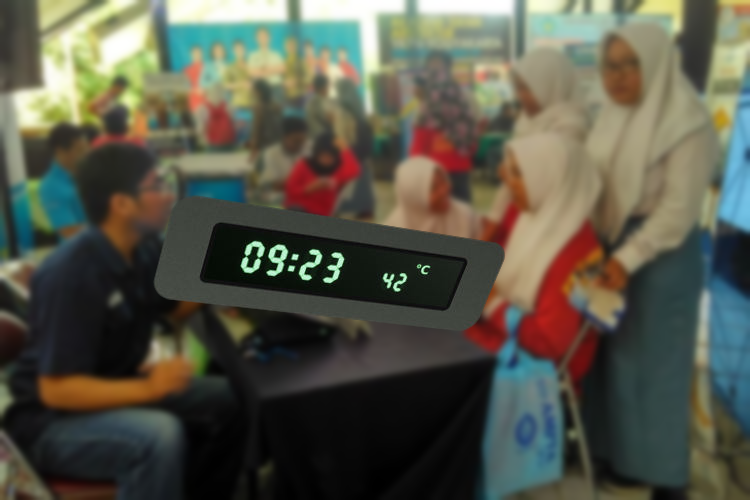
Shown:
9 h 23 min
